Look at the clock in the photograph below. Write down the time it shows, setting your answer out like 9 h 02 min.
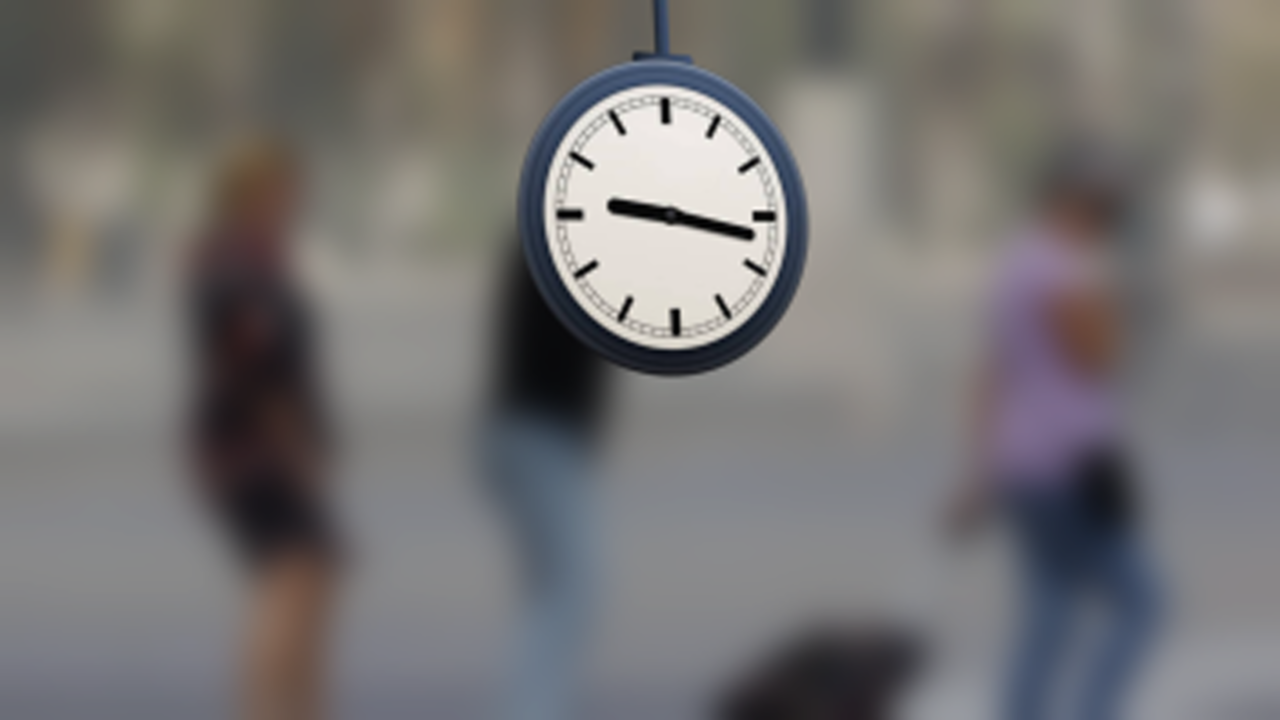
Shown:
9 h 17 min
